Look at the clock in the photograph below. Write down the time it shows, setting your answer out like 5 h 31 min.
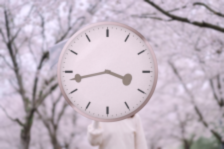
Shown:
3 h 43 min
